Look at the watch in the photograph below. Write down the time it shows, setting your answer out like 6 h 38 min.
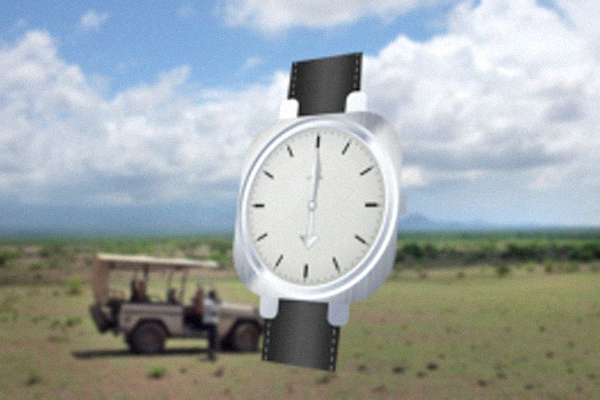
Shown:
6 h 00 min
